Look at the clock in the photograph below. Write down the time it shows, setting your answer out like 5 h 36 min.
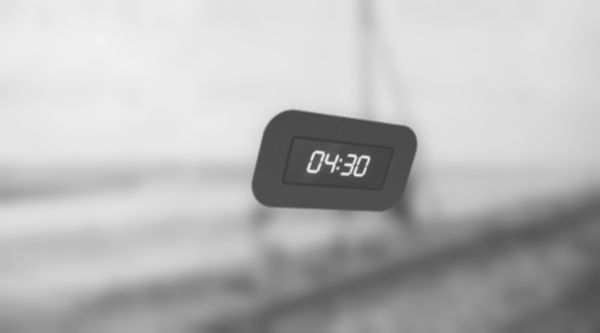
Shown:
4 h 30 min
